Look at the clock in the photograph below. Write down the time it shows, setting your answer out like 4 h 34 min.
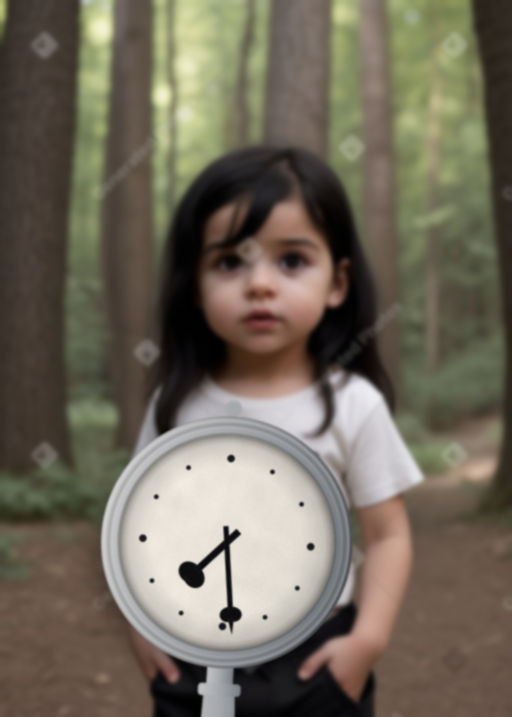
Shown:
7 h 29 min
